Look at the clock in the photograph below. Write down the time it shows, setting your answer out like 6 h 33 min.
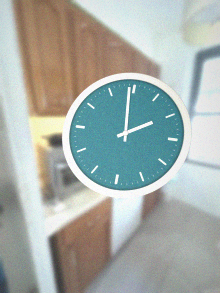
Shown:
1 h 59 min
